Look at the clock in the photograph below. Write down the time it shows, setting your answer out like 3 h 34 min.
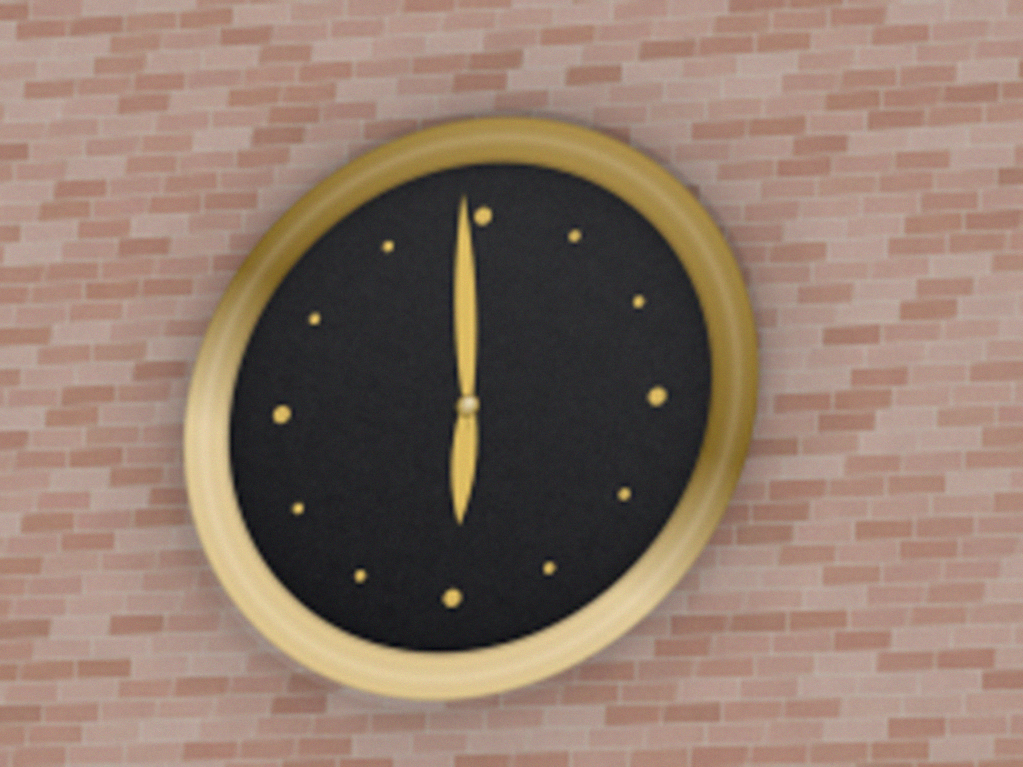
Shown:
5 h 59 min
